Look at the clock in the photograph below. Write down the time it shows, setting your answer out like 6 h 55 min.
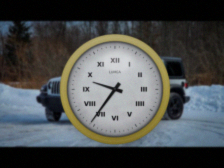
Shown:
9 h 36 min
